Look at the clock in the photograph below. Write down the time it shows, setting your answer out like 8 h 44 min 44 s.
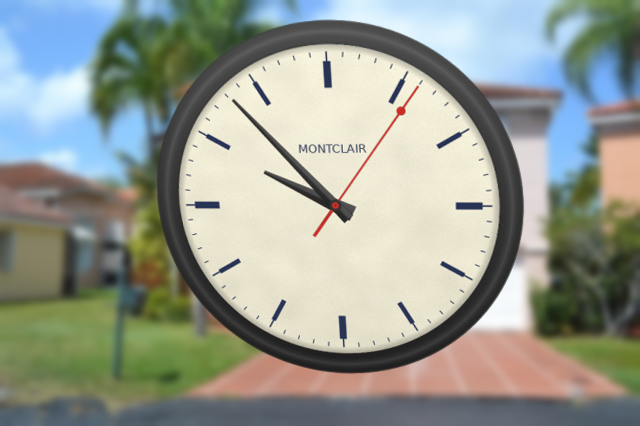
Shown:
9 h 53 min 06 s
